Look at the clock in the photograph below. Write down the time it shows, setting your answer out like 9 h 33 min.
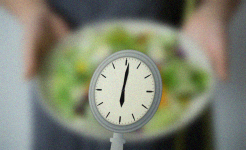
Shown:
6 h 01 min
